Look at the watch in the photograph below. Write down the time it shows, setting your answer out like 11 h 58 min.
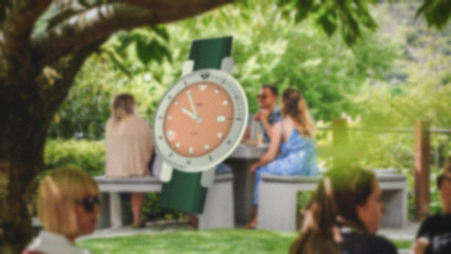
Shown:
9 h 55 min
